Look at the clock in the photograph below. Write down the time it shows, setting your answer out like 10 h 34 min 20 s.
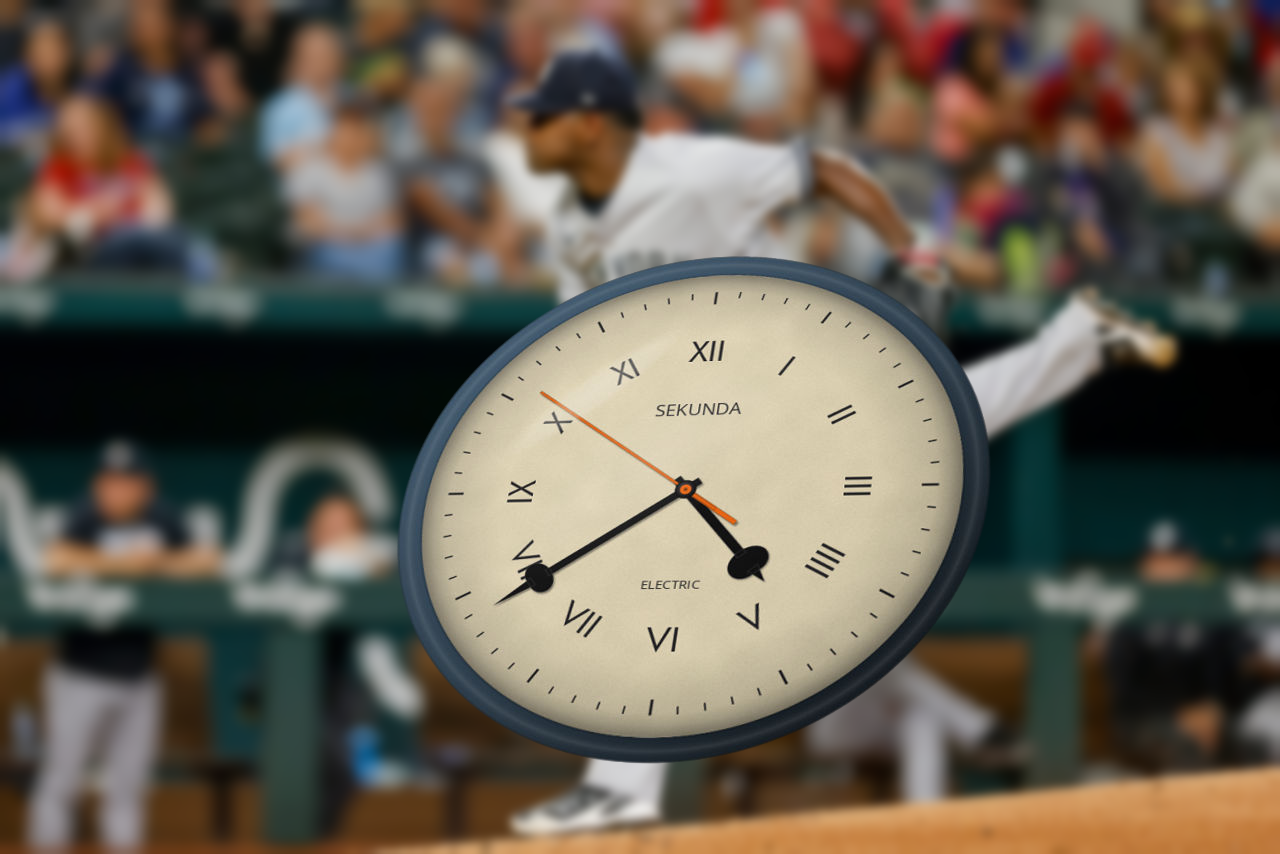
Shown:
4 h 38 min 51 s
